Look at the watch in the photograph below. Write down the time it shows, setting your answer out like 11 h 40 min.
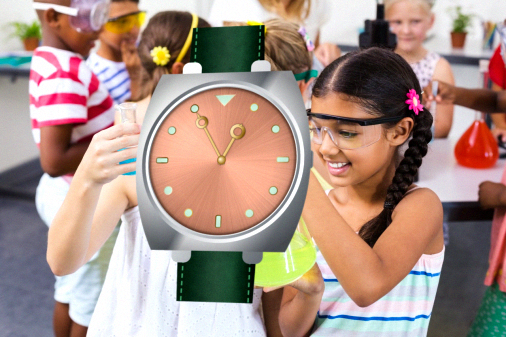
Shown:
12 h 55 min
